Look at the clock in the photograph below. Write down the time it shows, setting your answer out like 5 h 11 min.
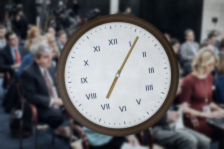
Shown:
7 h 06 min
